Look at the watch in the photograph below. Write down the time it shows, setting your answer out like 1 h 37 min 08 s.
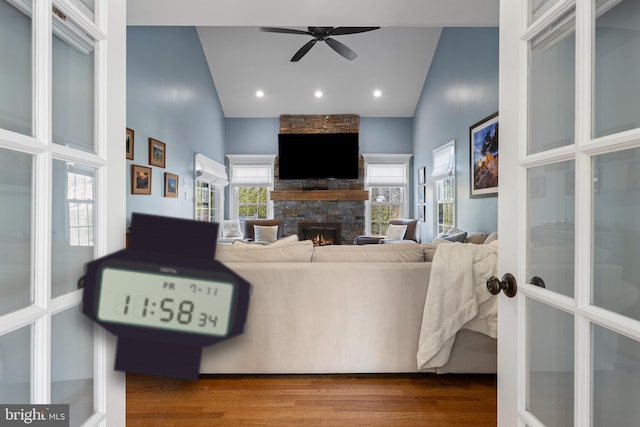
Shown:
11 h 58 min 34 s
